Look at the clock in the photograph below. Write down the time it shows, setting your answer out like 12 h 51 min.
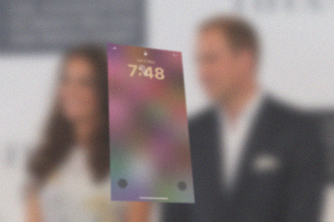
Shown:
7 h 48 min
